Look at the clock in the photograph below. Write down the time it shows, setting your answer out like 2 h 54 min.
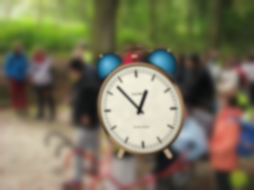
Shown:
12 h 53 min
